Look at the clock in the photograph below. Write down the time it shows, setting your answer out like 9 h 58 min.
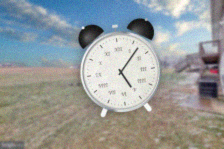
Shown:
5 h 07 min
